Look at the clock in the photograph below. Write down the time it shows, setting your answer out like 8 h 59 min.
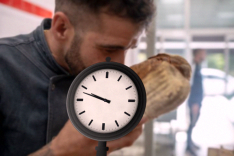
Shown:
9 h 48 min
